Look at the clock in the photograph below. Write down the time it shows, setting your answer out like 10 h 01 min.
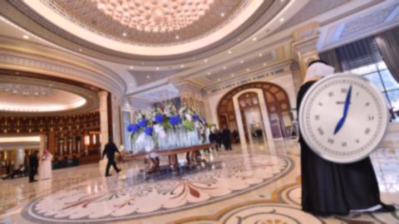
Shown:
7 h 02 min
